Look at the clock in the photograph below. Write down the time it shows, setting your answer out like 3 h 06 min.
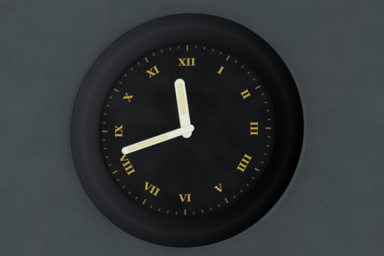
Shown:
11 h 42 min
